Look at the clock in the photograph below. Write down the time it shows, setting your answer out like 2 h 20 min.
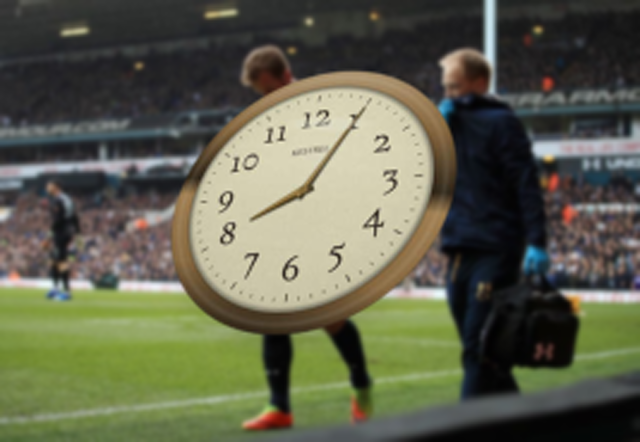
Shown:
8 h 05 min
